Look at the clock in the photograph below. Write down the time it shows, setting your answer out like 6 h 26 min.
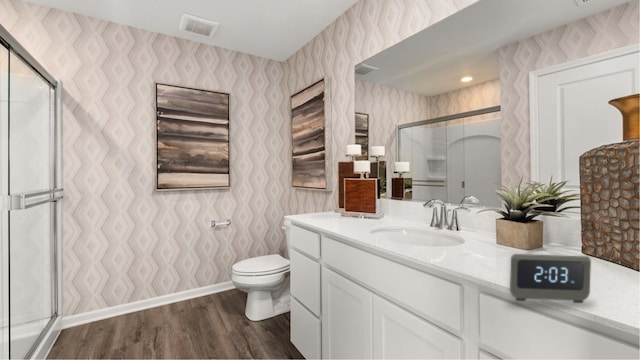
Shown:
2 h 03 min
